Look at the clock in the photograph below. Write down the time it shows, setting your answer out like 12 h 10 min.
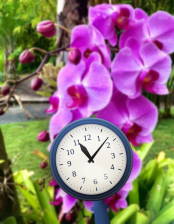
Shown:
11 h 08 min
